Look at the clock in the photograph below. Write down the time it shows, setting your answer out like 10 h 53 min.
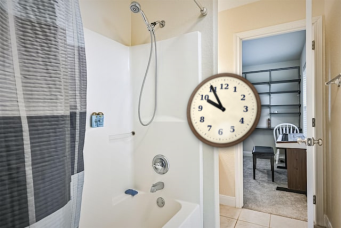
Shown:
9 h 55 min
